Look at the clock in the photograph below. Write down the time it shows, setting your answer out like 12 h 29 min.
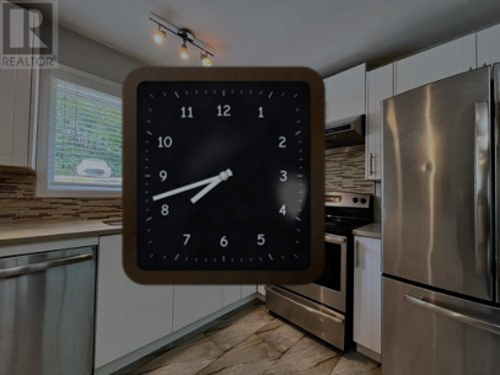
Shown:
7 h 42 min
